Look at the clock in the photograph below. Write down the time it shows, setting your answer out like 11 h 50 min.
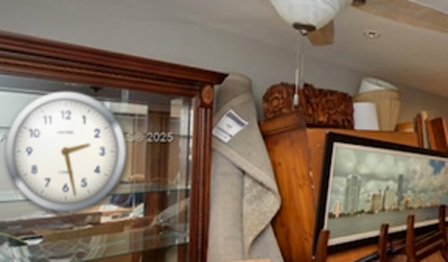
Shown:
2 h 28 min
